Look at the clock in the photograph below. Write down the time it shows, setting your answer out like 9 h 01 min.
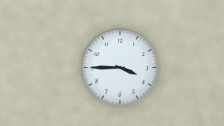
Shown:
3 h 45 min
